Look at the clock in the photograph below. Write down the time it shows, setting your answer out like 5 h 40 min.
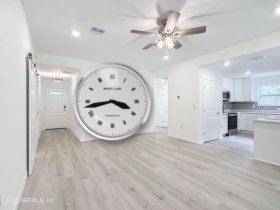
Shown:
3 h 43 min
